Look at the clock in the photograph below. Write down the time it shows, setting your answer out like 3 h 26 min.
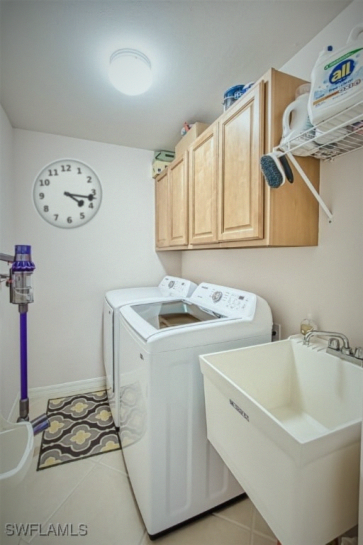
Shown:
4 h 17 min
